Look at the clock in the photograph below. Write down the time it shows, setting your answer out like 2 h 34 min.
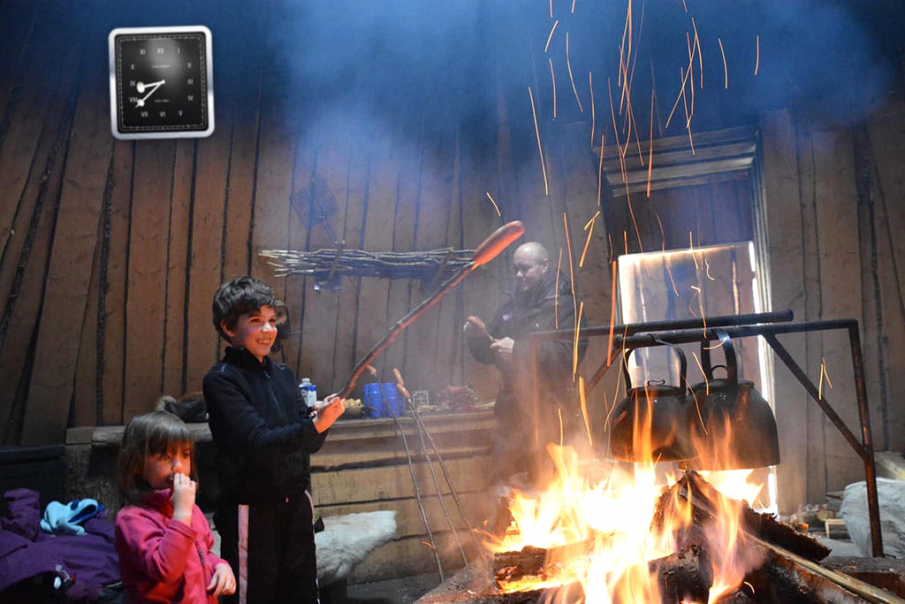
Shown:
8 h 38 min
